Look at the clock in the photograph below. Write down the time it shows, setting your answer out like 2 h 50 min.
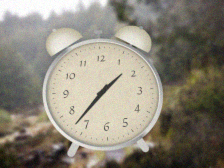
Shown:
1 h 37 min
